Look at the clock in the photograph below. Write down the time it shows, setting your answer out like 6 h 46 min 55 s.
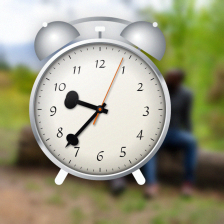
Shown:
9 h 37 min 04 s
